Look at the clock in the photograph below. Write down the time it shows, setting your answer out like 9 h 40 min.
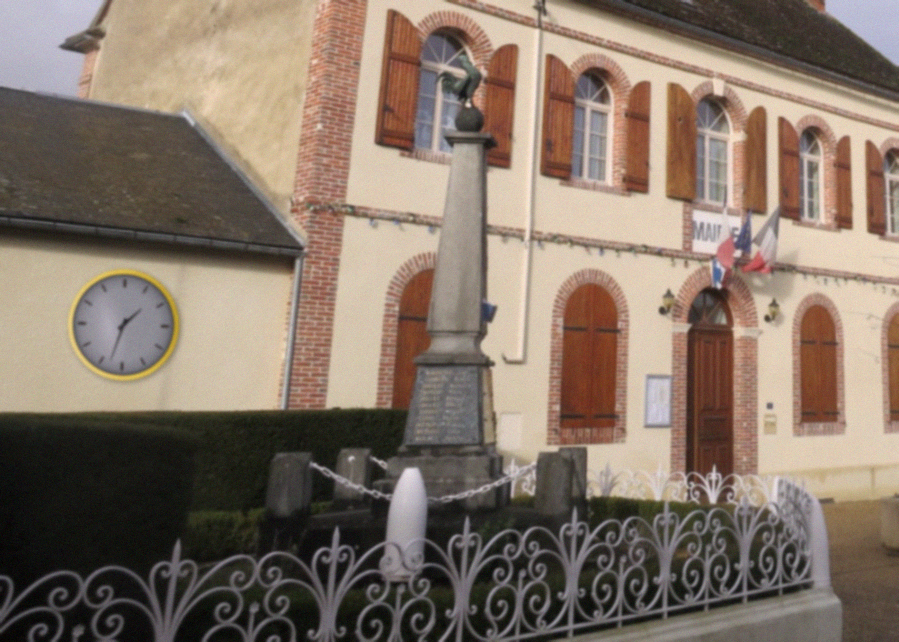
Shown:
1 h 33 min
